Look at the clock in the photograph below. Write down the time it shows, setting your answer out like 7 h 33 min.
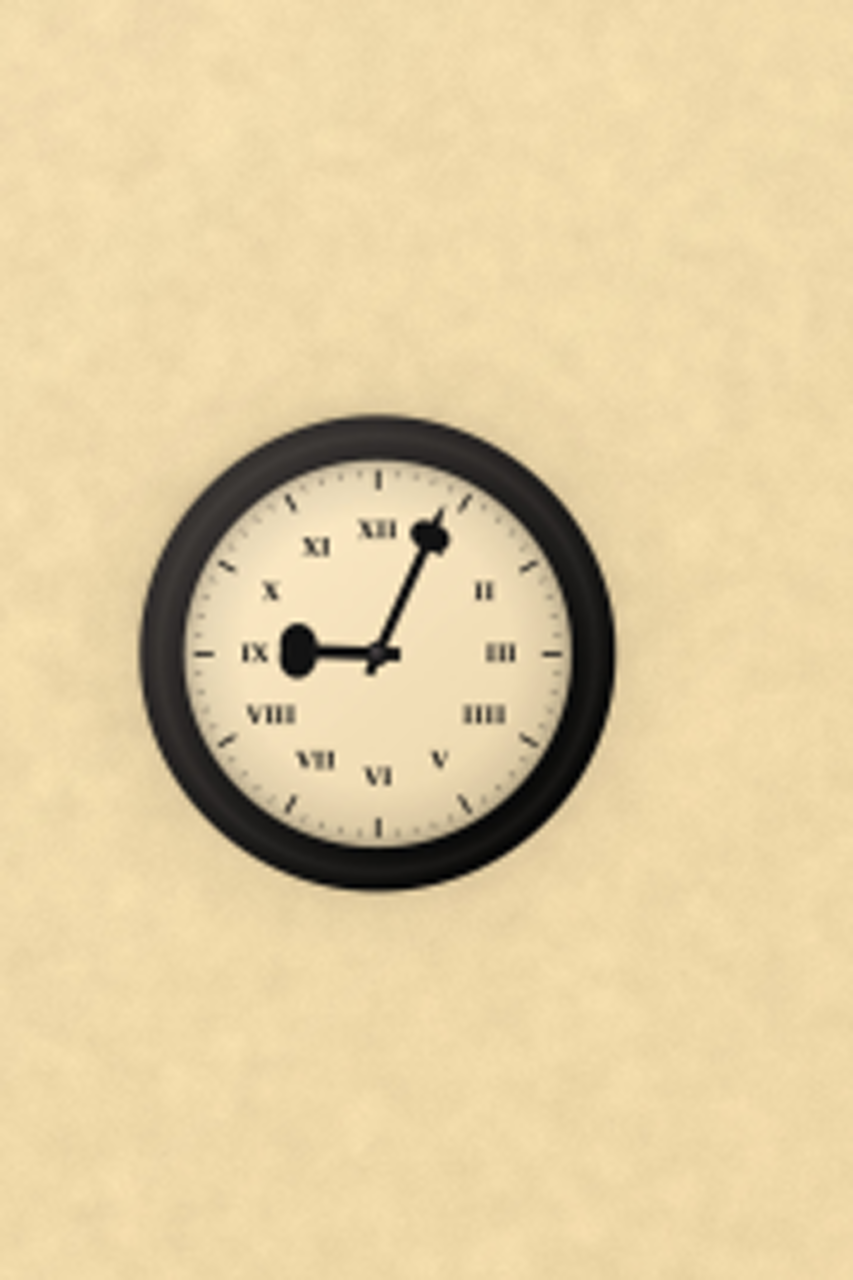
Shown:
9 h 04 min
